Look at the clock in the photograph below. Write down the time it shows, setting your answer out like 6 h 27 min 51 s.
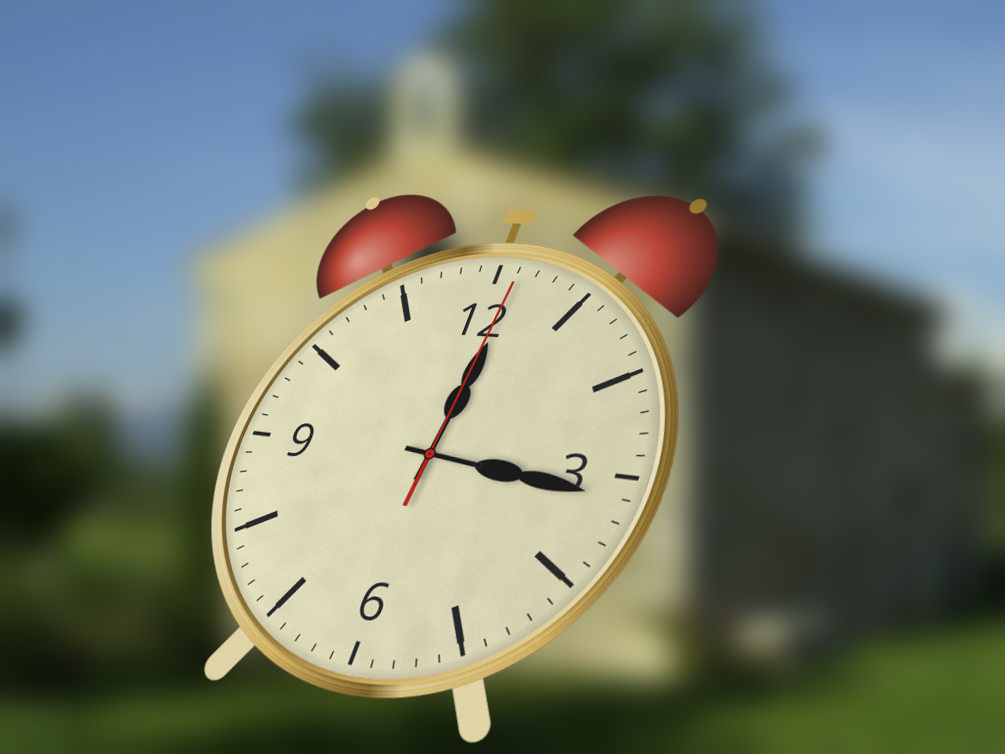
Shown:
12 h 16 min 01 s
